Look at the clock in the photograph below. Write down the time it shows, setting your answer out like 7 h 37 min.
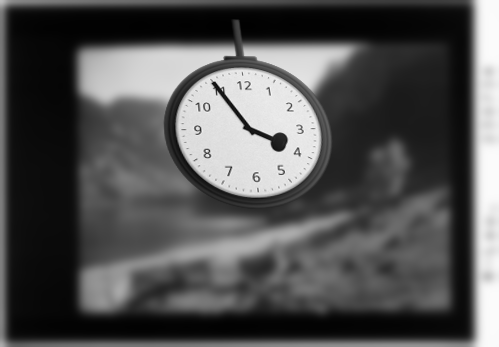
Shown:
3 h 55 min
